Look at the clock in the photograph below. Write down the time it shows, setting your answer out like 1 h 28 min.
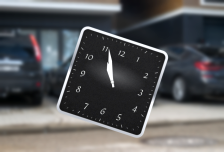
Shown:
10 h 56 min
